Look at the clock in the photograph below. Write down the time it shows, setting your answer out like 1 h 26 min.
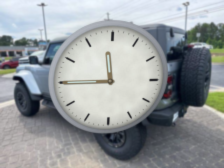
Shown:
11 h 45 min
